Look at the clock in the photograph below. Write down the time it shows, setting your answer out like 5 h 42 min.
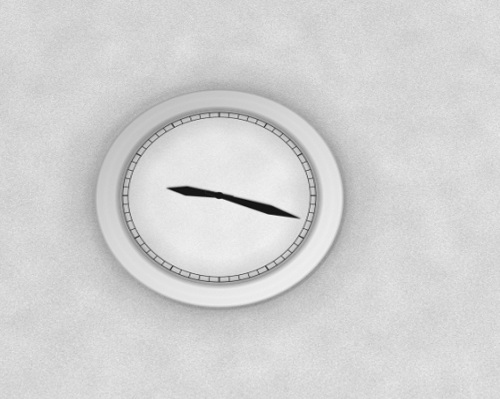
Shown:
9 h 18 min
